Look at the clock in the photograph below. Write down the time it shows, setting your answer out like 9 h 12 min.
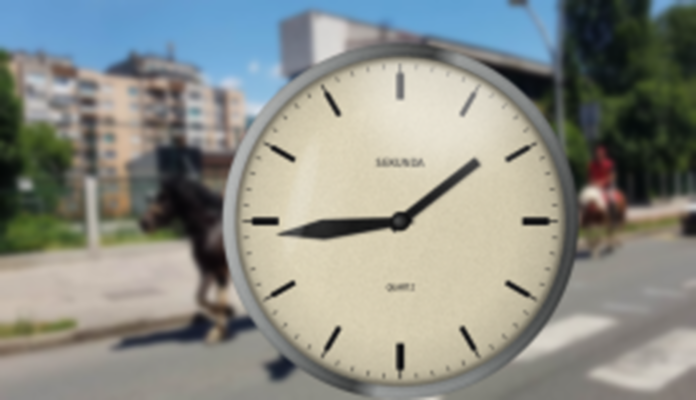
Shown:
1 h 44 min
